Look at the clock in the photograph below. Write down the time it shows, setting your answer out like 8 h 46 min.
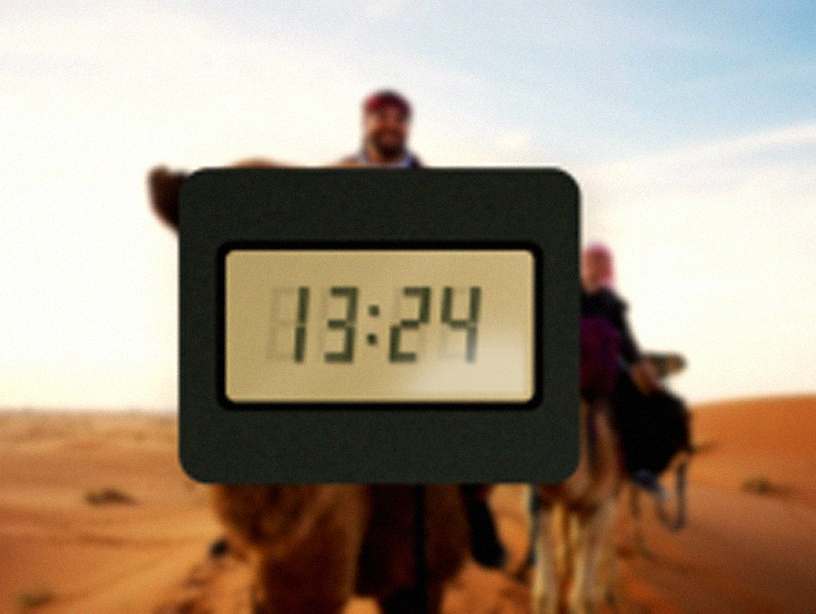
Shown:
13 h 24 min
